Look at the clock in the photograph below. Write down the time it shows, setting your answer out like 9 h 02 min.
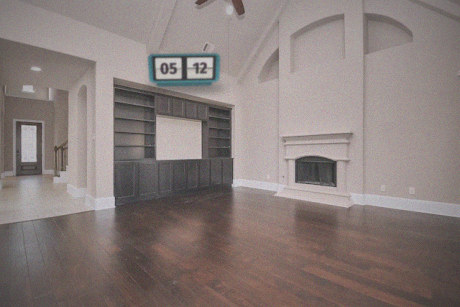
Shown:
5 h 12 min
